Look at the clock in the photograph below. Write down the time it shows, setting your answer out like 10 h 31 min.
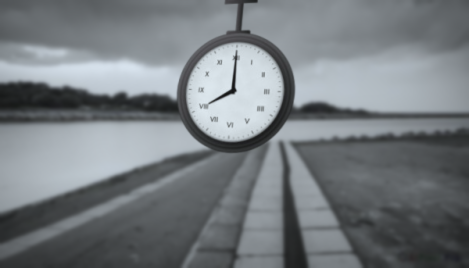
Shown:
8 h 00 min
